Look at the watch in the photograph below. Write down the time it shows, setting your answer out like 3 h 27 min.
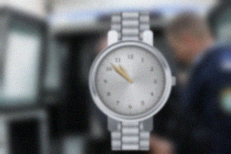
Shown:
10 h 52 min
